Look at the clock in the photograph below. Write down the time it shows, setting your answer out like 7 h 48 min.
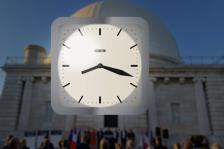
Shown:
8 h 18 min
